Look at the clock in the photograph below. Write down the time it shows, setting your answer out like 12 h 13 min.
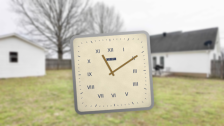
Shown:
11 h 10 min
